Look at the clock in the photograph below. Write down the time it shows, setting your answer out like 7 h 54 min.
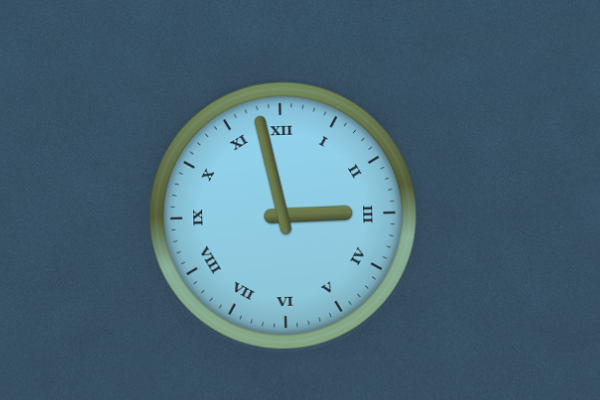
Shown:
2 h 58 min
